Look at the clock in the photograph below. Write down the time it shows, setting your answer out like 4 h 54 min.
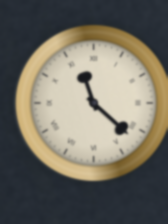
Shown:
11 h 22 min
